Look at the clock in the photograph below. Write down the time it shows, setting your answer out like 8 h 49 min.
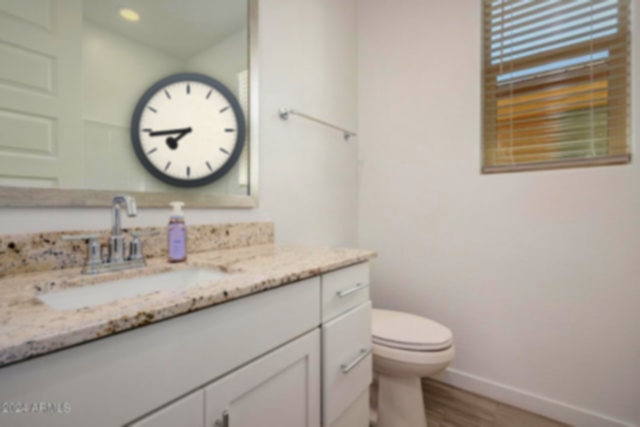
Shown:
7 h 44 min
